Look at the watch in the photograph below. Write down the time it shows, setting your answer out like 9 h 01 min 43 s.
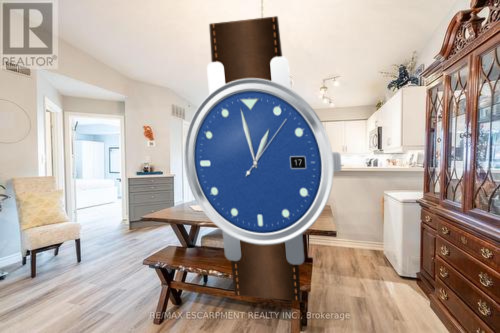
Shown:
12 h 58 min 07 s
